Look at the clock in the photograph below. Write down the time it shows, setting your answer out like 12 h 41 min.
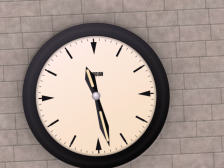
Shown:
11 h 28 min
